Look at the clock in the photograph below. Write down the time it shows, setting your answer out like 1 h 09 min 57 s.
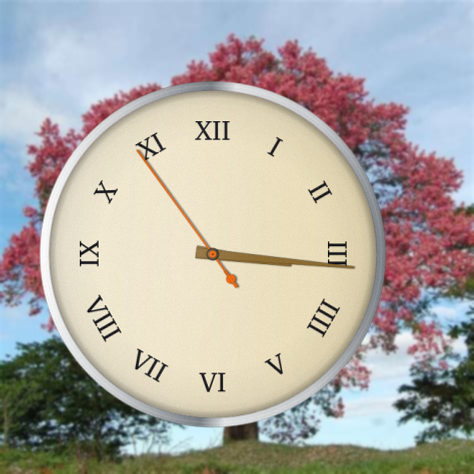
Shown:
3 h 15 min 54 s
